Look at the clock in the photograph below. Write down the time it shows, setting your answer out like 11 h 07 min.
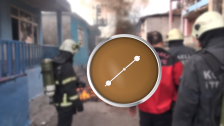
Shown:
1 h 38 min
